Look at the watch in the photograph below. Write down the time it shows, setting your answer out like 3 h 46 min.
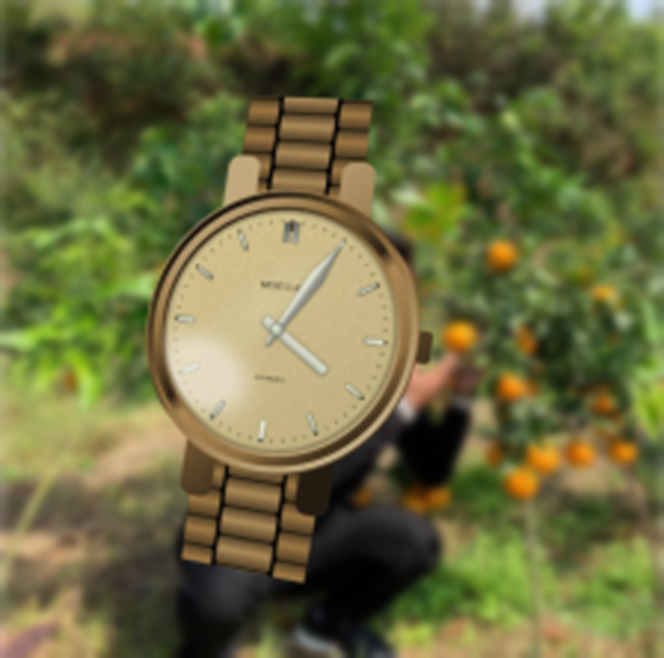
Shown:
4 h 05 min
